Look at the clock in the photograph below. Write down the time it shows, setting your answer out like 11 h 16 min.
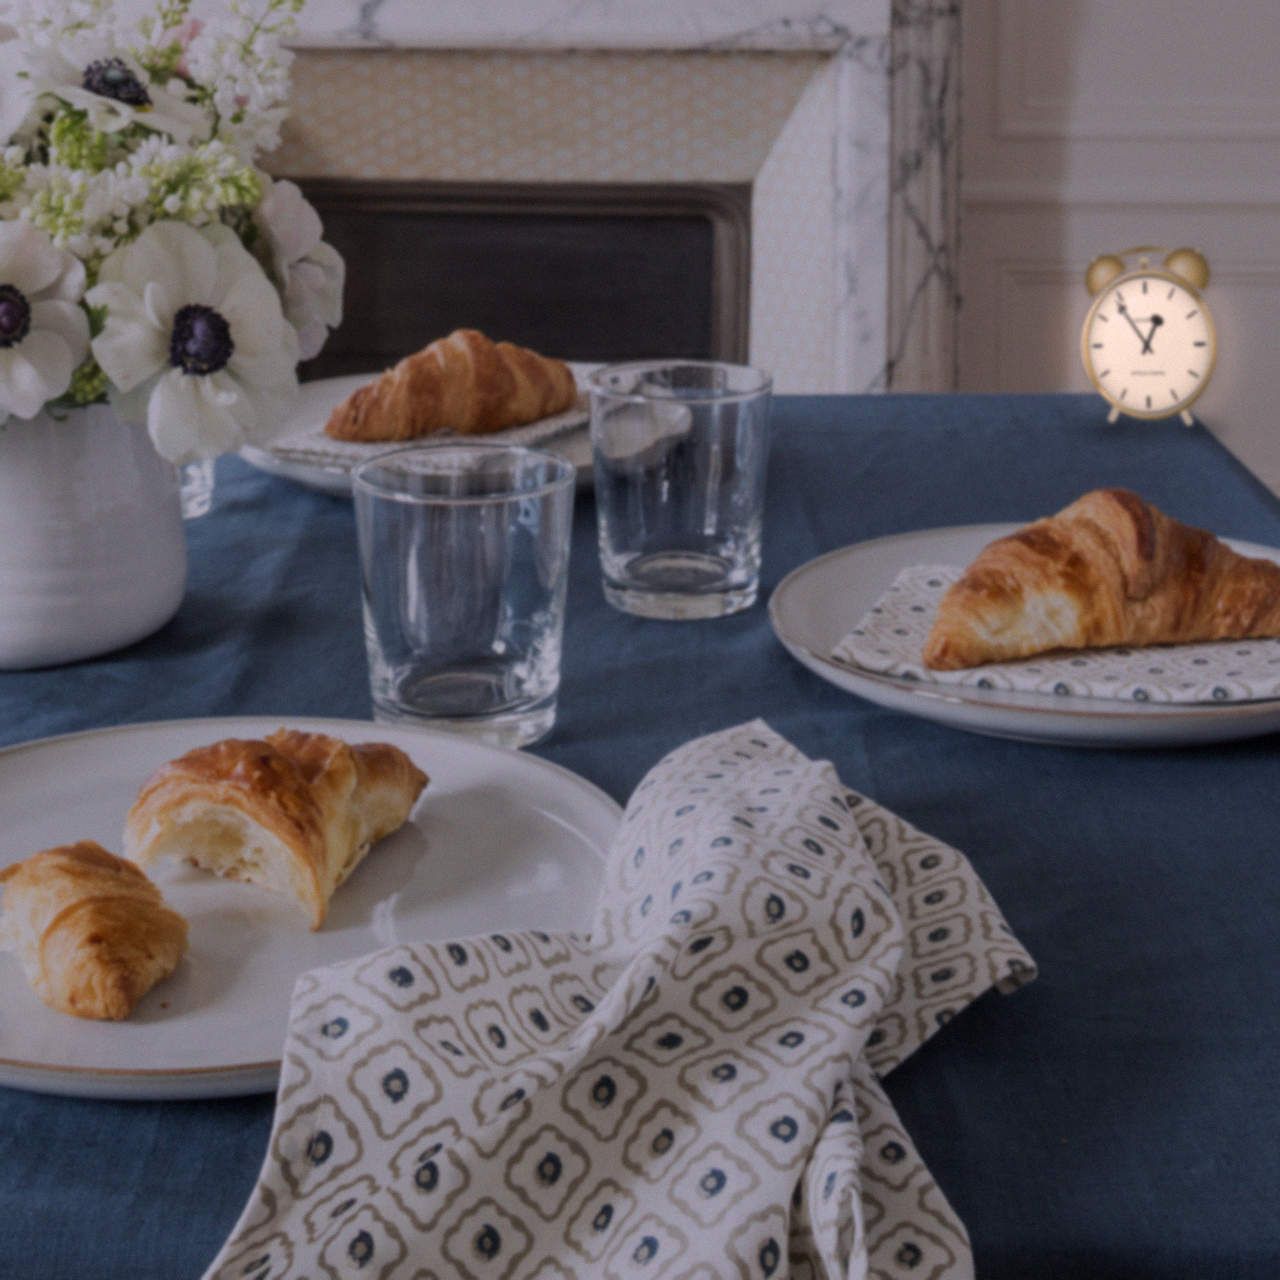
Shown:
12 h 54 min
